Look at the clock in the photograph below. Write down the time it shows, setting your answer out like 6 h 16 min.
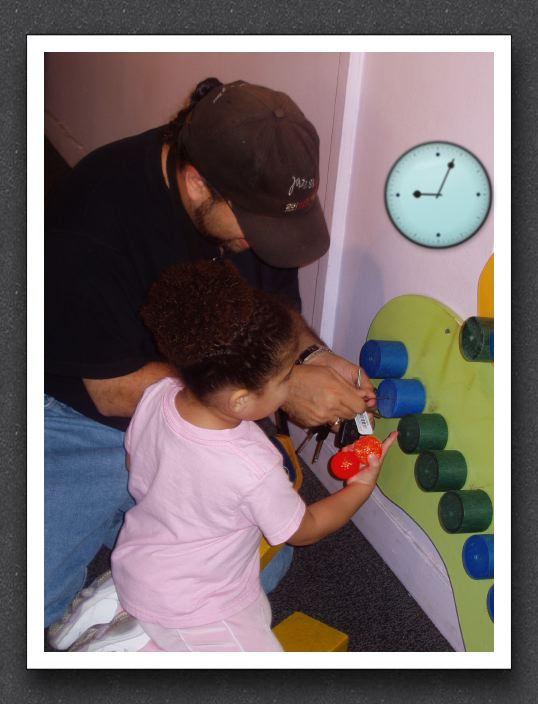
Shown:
9 h 04 min
